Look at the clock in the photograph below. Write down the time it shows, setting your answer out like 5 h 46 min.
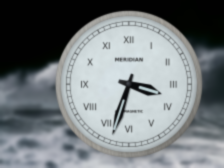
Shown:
3 h 33 min
